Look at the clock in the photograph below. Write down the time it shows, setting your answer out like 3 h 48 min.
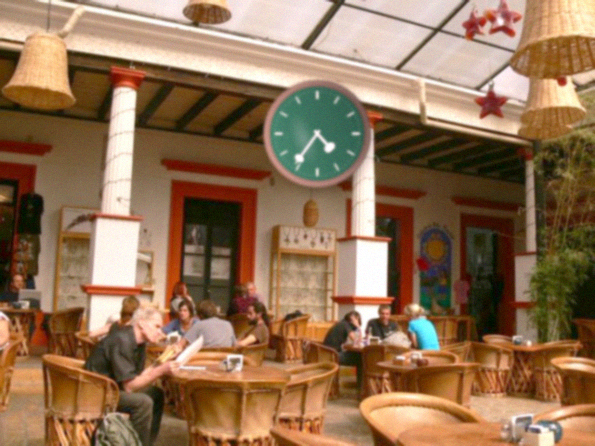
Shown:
4 h 36 min
